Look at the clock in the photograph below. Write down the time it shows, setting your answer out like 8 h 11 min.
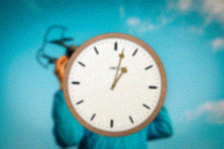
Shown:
1 h 02 min
